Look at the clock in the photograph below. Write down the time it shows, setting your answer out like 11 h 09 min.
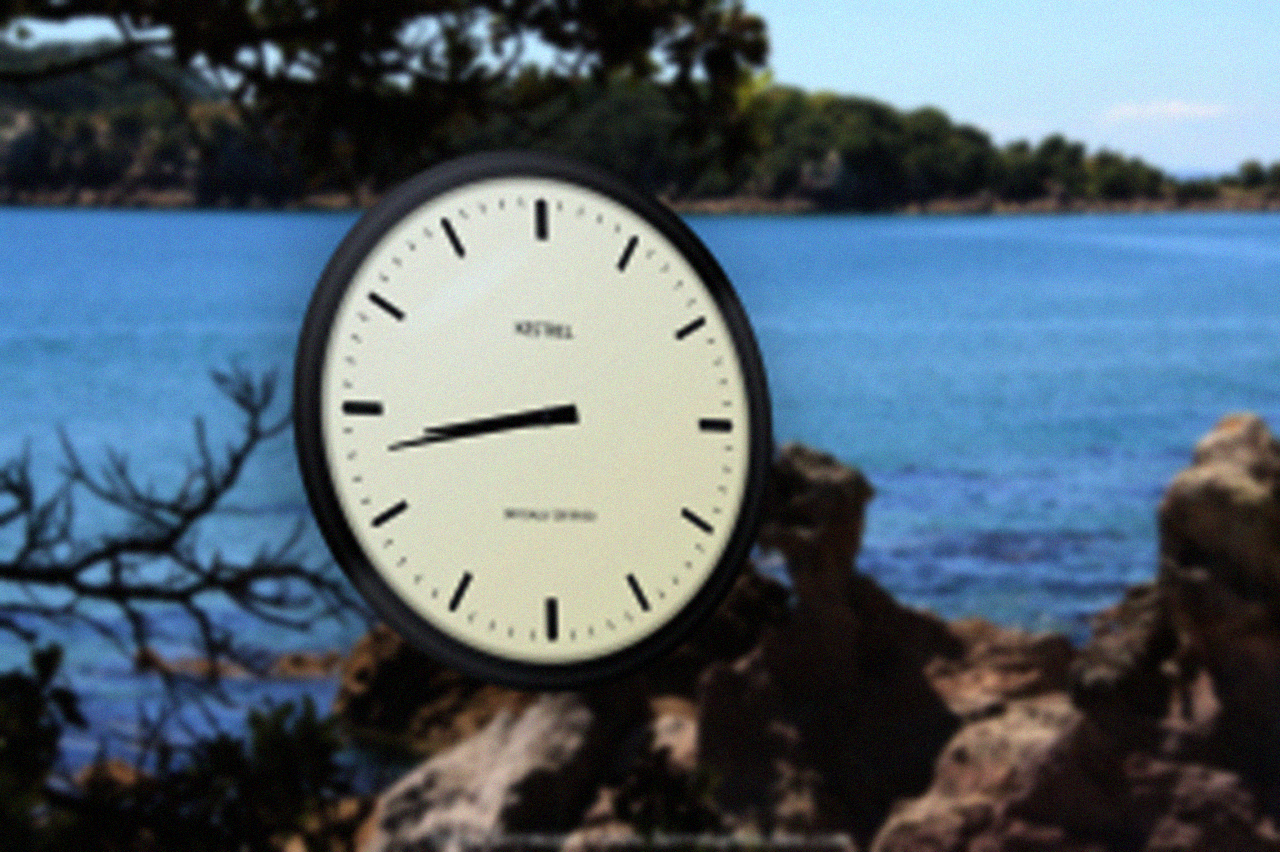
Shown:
8 h 43 min
